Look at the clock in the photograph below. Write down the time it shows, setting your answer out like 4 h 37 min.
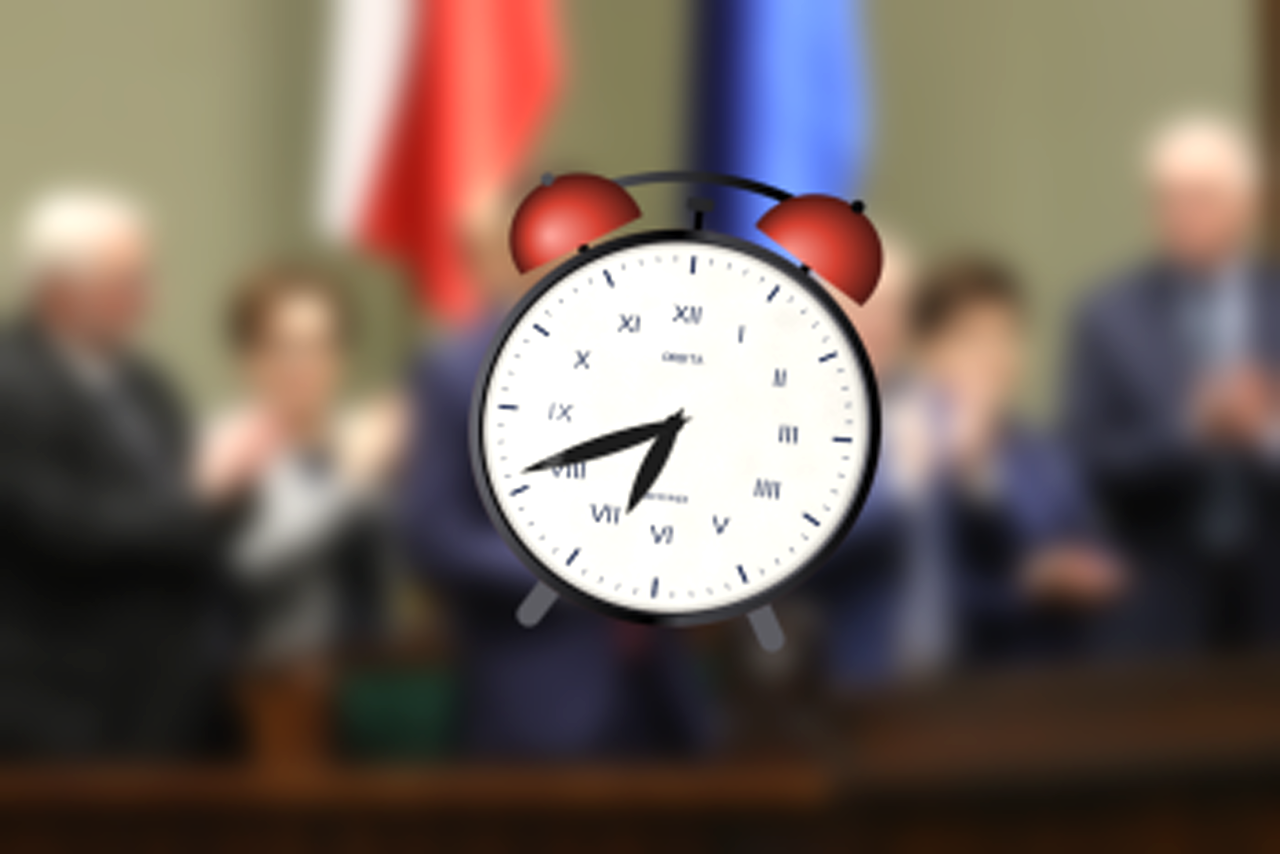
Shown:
6 h 41 min
